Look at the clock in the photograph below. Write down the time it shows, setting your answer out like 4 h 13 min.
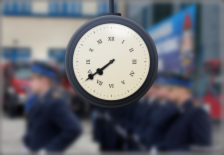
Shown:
7 h 39 min
